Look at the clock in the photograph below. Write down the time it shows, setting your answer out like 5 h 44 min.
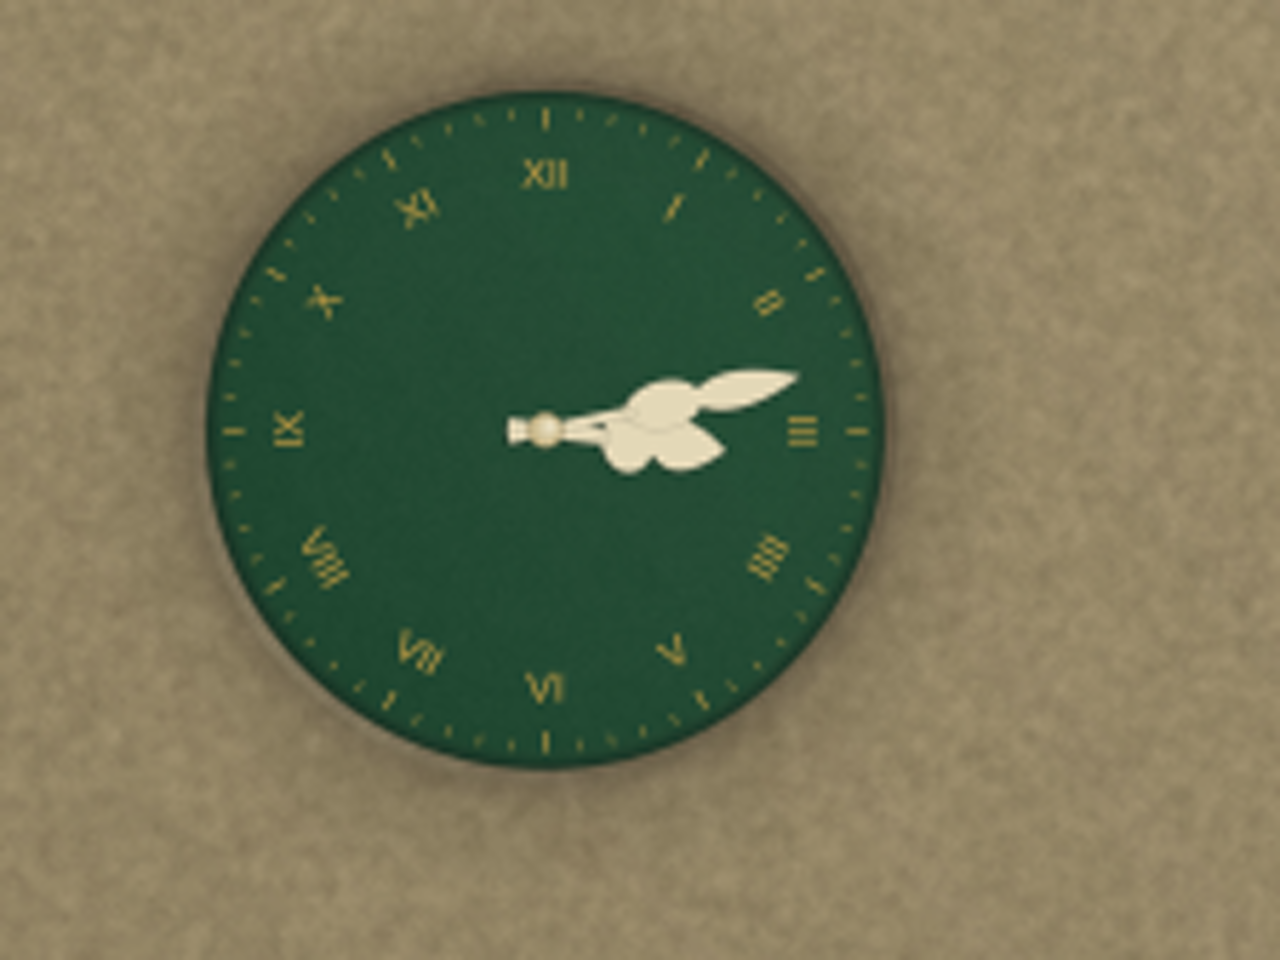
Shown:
3 h 13 min
